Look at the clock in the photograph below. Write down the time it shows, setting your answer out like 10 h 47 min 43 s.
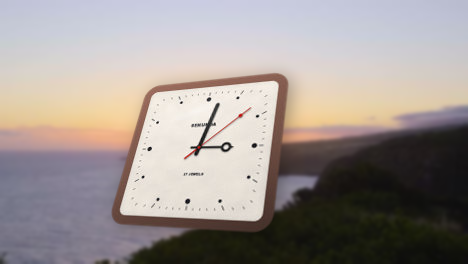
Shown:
3 h 02 min 08 s
